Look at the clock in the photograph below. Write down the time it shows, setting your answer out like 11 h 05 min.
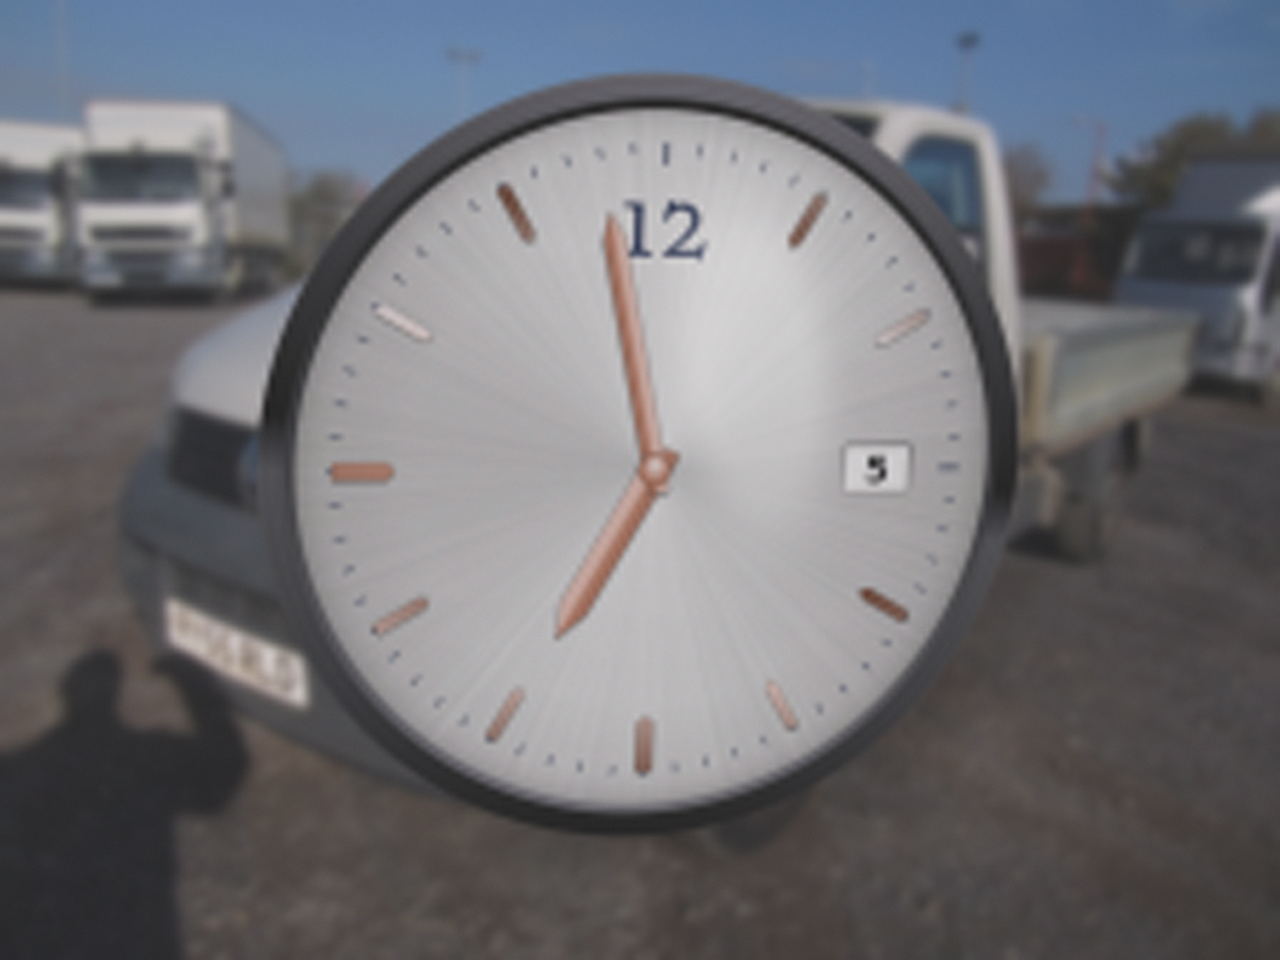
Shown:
6 h 58 min
